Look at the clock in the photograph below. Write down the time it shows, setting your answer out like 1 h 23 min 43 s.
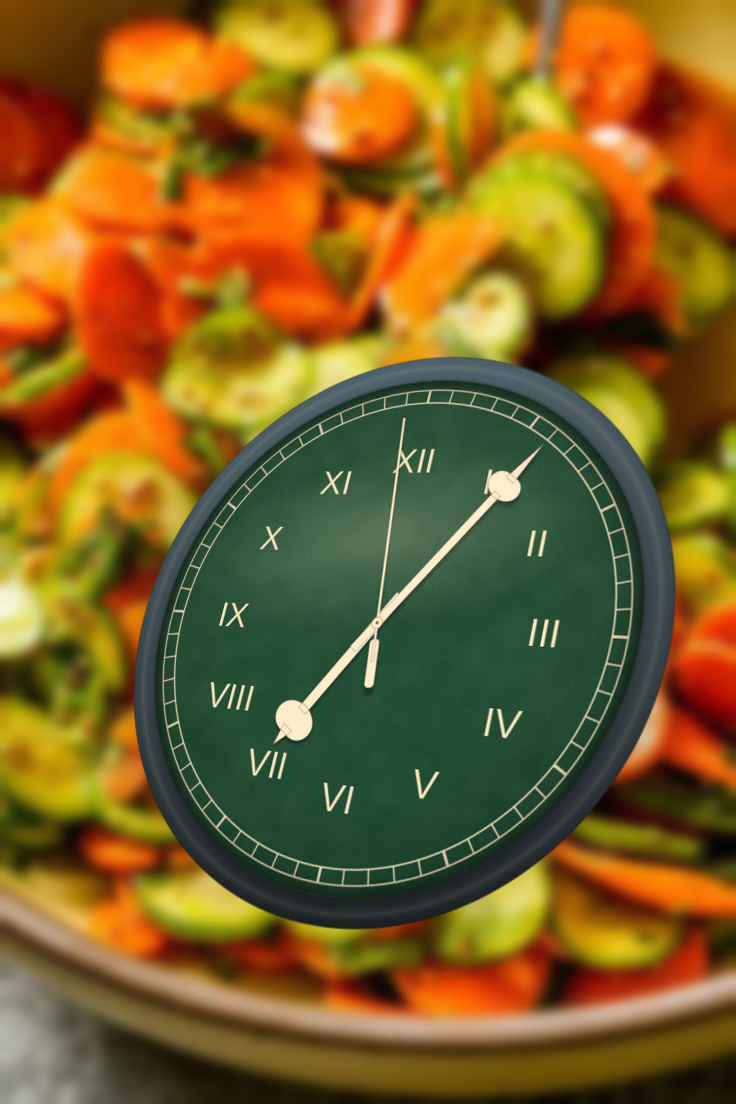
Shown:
7 h 05 min 59 s
